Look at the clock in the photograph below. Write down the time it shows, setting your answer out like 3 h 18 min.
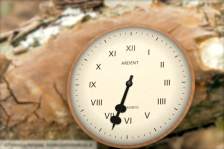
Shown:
6 h 33 min
